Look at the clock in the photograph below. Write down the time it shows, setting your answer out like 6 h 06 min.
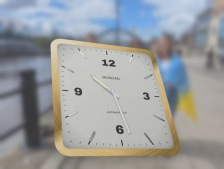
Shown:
10 h 28 min
